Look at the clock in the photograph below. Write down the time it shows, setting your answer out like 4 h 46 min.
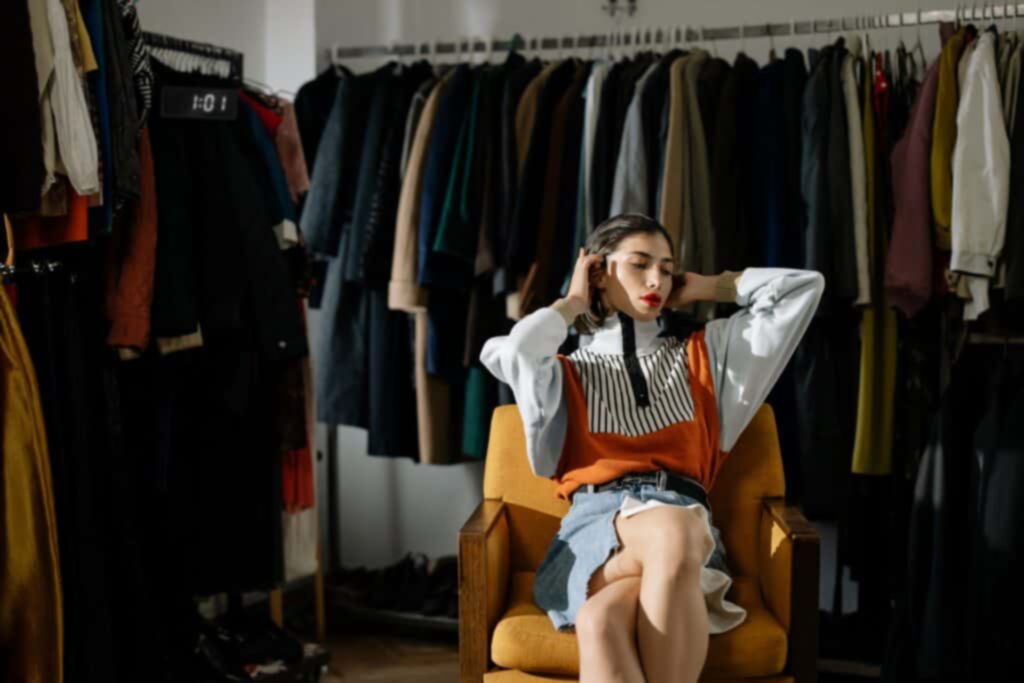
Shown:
1 h 01 min
